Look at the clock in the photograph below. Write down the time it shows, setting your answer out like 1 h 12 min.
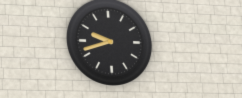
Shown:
9 h 42 min
